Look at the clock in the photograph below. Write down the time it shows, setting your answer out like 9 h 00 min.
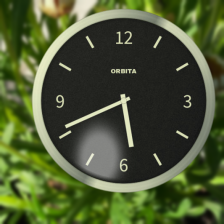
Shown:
5 h 41 min
